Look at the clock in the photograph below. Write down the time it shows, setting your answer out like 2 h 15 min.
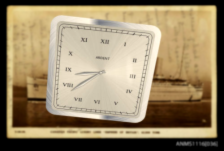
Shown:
8 h 38 min
